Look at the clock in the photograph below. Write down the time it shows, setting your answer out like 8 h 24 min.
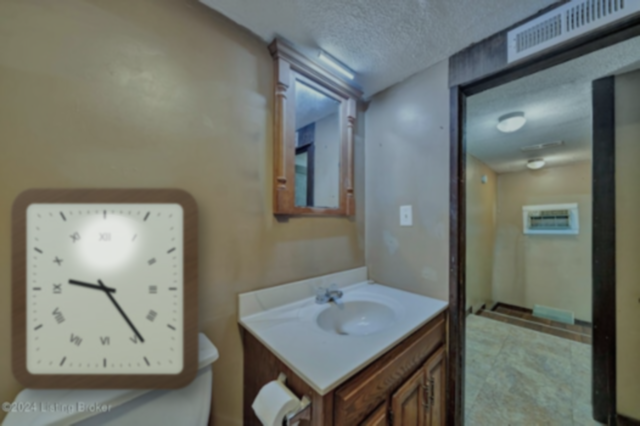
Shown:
9 h 24 min
